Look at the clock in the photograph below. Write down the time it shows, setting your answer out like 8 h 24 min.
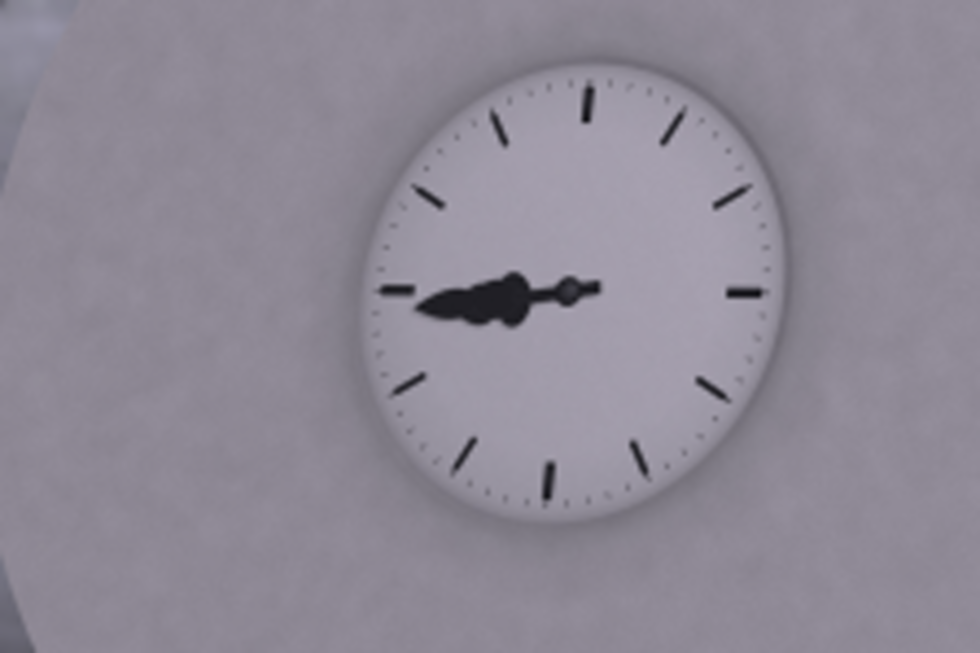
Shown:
8 h 44 min
